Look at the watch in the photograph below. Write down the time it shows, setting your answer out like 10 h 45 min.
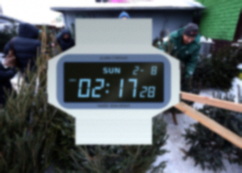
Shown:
2 h 17 min
